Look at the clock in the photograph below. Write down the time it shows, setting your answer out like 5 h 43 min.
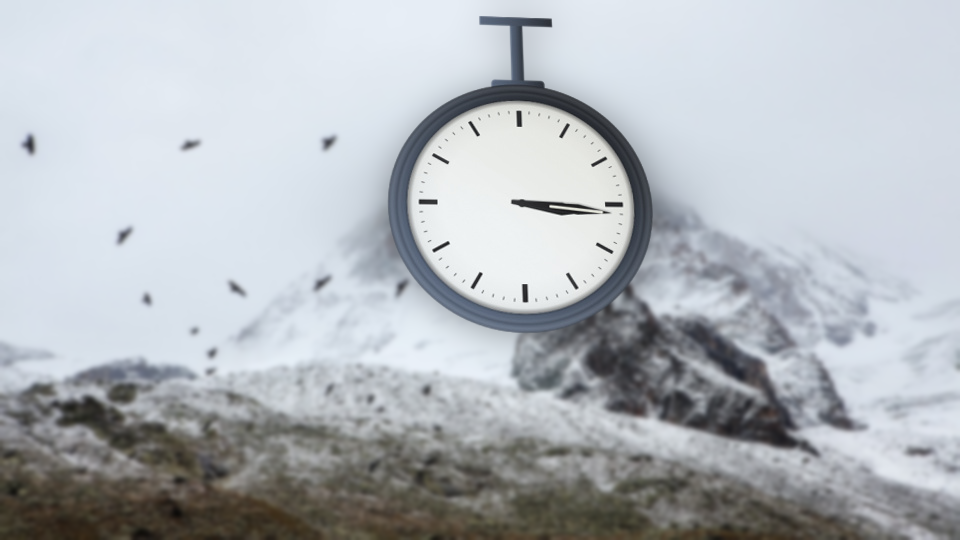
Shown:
3 h 16 min
